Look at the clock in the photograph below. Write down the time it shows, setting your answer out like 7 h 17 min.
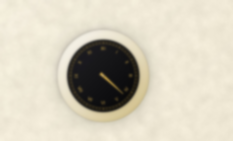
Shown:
4 h 22 min
